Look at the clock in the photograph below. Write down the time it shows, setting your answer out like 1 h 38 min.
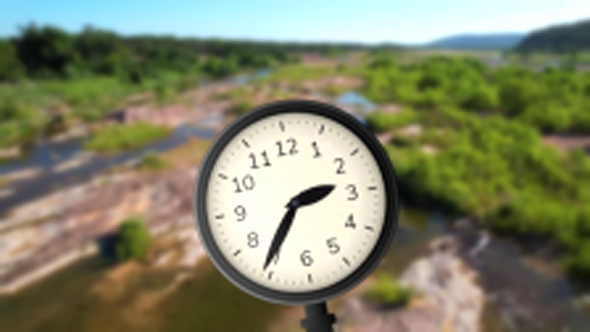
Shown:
2 h 36 min
